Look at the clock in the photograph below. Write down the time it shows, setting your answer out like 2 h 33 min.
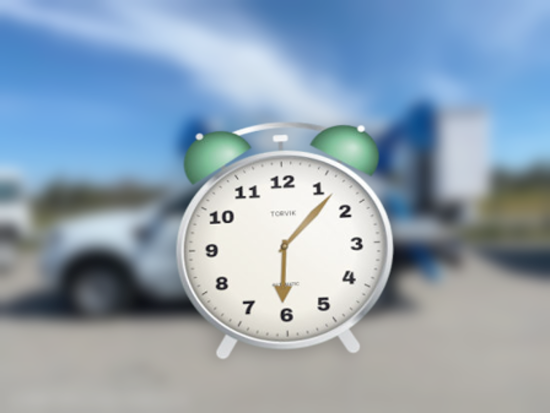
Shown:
6 h 07 min
